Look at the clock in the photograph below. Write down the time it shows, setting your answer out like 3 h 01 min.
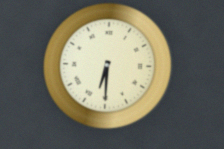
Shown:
6 h 30 min
